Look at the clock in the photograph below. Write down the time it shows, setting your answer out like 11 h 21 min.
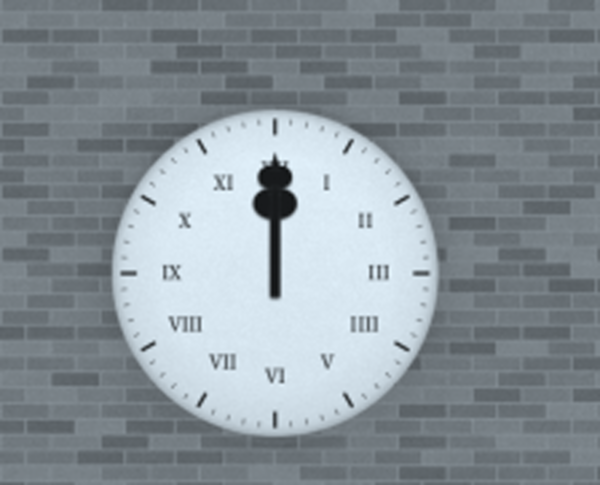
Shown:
12 h 00 min
